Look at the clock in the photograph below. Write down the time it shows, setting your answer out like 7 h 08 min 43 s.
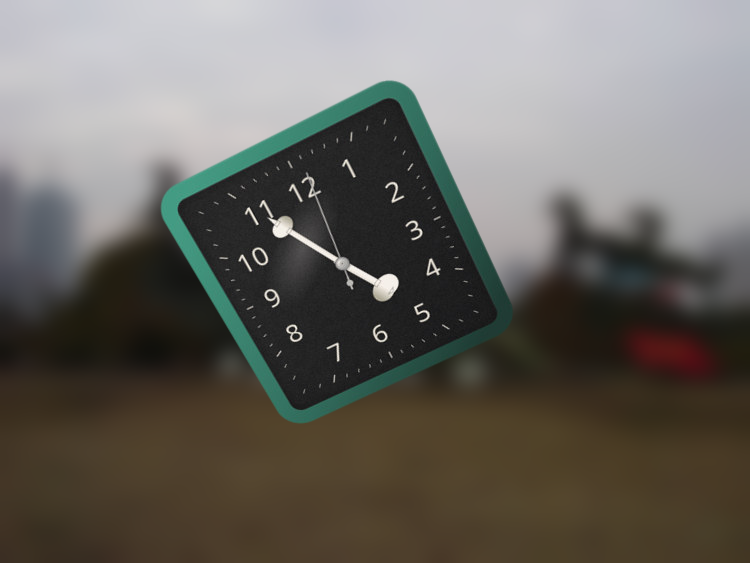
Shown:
4 h 55 min 01 s
